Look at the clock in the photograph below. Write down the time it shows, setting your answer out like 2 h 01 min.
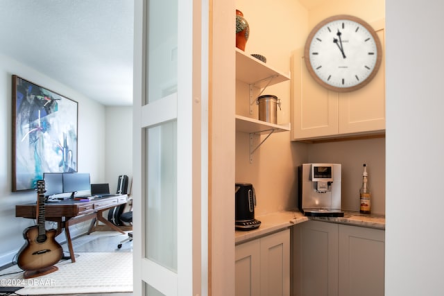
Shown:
10 h 58 min
